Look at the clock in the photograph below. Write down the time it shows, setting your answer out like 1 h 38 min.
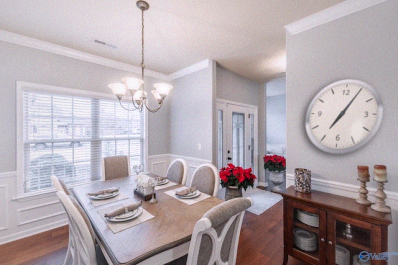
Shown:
7 h 05 min
